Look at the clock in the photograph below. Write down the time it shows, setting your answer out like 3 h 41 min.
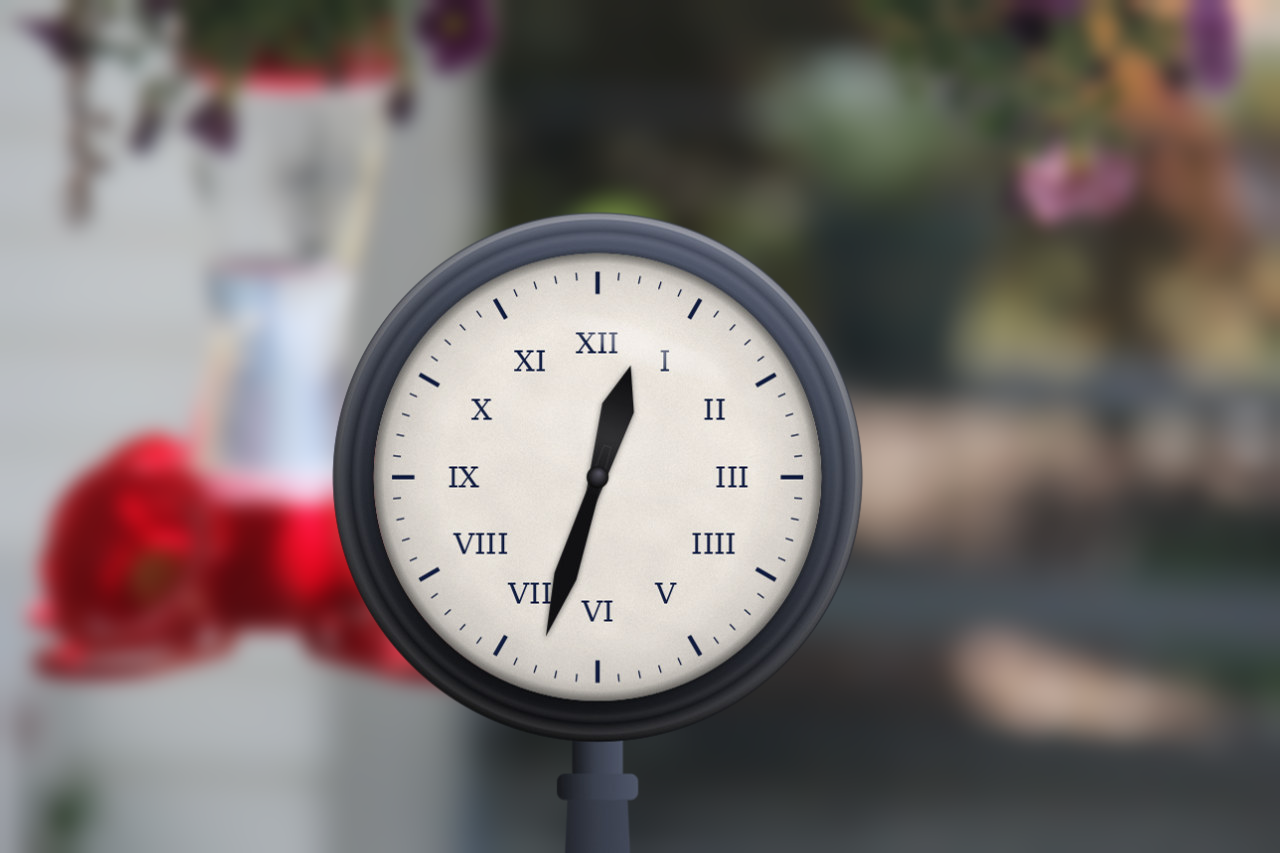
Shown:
12 h 33 min
